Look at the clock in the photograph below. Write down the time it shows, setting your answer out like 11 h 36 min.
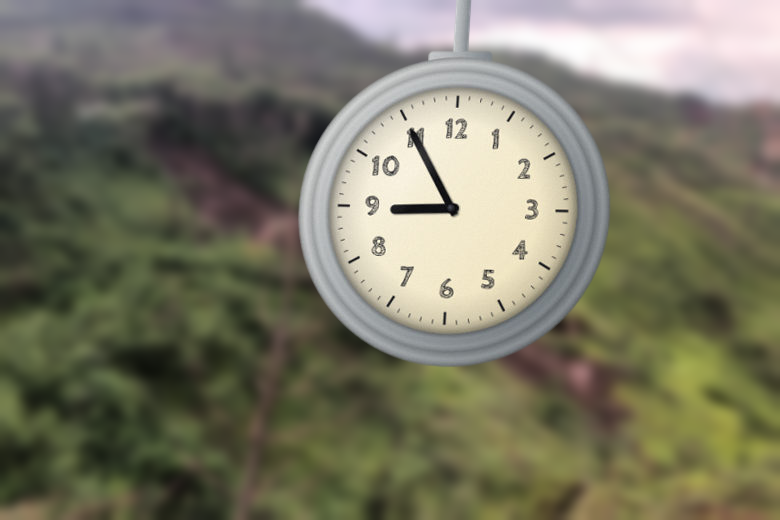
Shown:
8 h 55 min
